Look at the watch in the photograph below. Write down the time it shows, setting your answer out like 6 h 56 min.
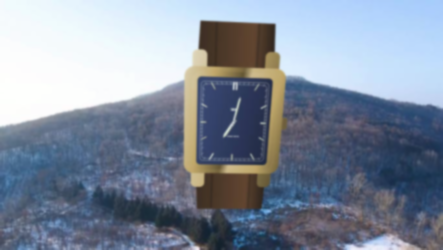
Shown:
7 h 02 min
